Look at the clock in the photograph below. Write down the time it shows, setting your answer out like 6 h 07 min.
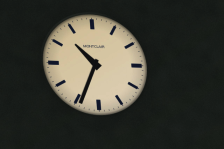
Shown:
10 h 34 min
